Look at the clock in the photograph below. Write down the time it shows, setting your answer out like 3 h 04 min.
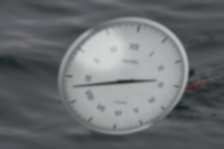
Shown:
2 h 43 min
